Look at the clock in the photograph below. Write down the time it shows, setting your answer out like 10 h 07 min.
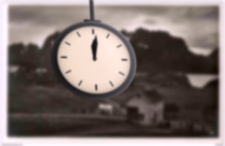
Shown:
12 h 01 min
